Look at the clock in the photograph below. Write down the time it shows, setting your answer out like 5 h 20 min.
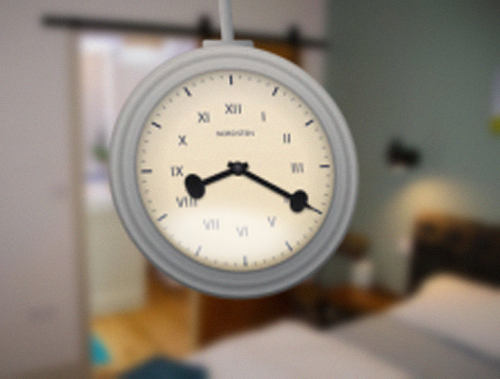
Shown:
8 h 20 min
